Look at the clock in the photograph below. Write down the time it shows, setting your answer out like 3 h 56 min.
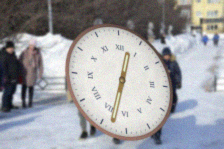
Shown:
12 h 33 min
